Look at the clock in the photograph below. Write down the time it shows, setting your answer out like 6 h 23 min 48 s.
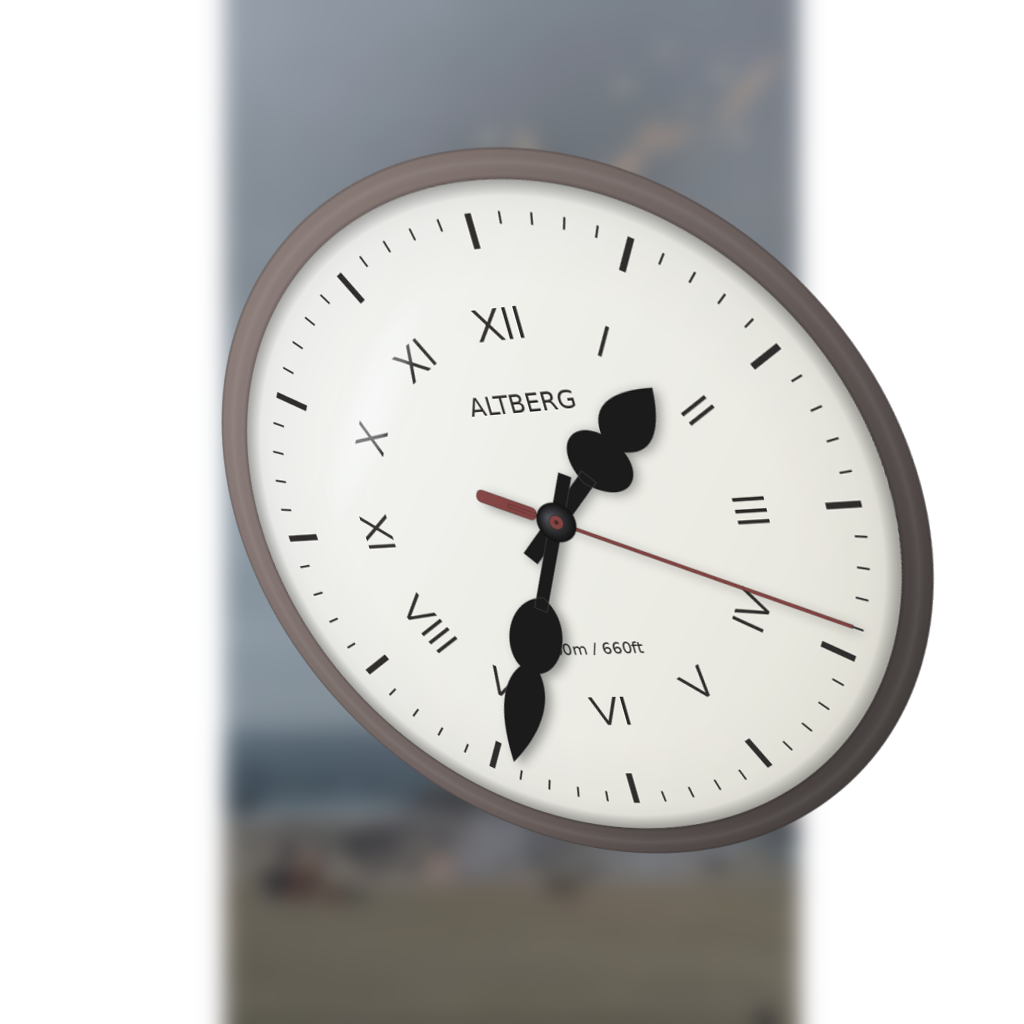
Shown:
1 h 34 min 19 s
